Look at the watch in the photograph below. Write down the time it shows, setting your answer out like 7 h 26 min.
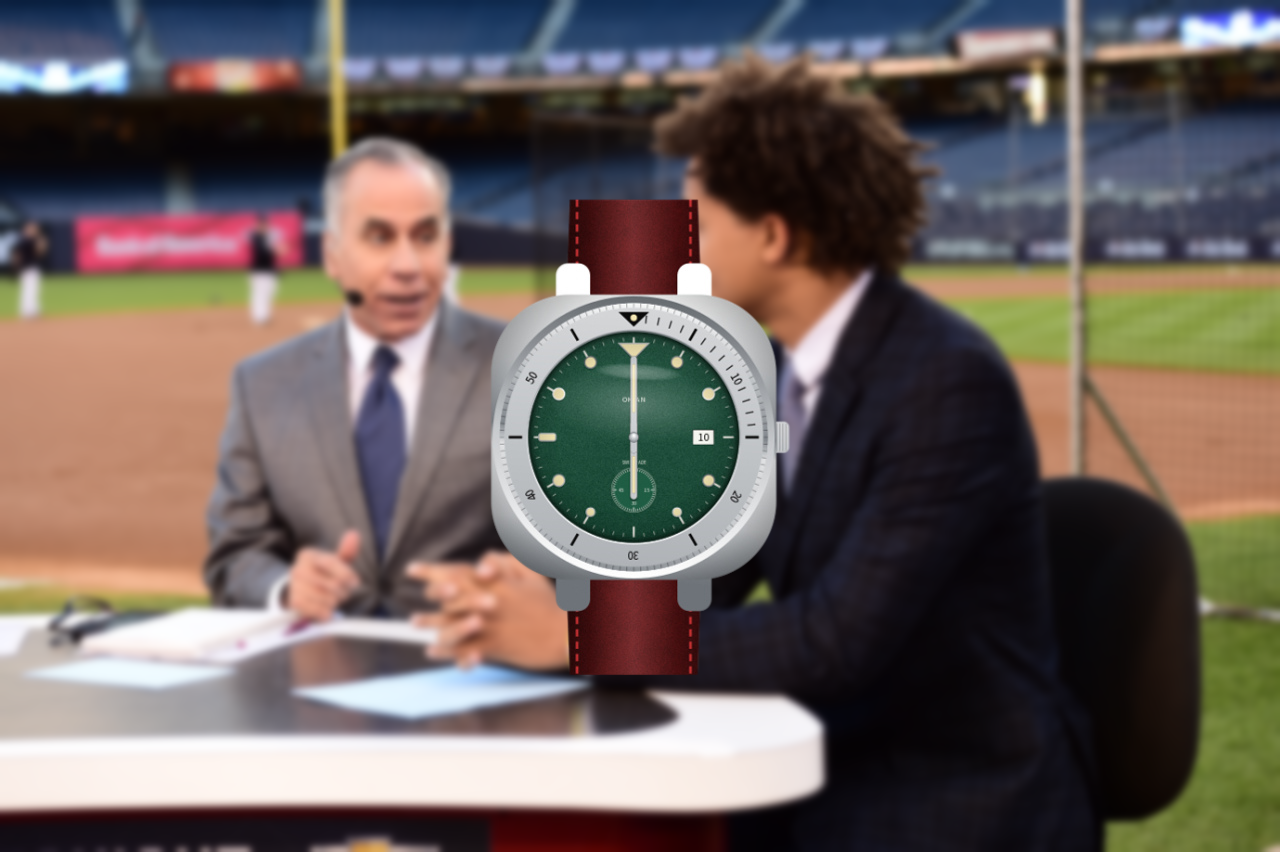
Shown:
6 h 00 min
